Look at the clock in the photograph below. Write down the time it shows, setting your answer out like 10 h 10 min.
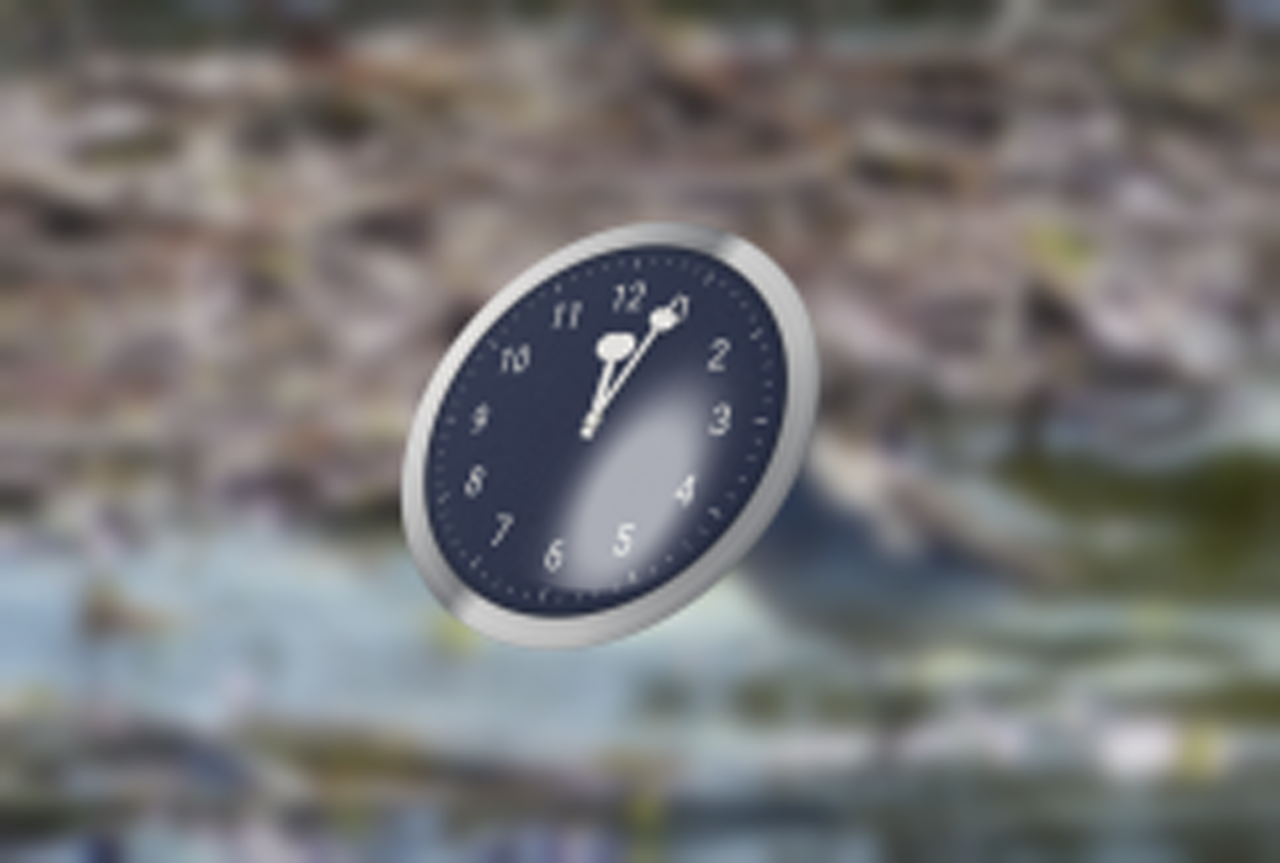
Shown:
12 h 04 min
